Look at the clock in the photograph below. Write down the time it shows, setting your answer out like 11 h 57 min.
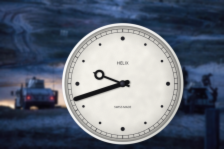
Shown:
9 h 42 min
